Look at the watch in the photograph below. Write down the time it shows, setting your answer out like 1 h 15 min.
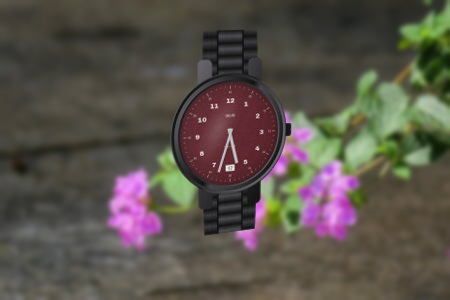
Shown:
5 h 33 min
